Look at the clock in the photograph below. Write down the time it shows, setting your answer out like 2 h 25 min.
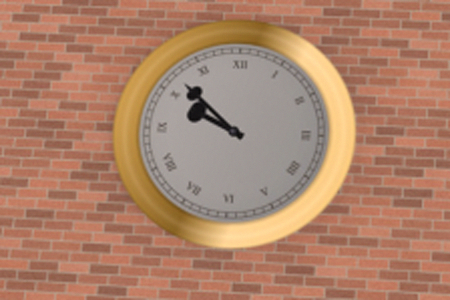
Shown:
9 h 52 min
